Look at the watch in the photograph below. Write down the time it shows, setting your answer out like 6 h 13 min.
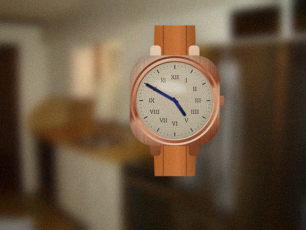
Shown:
4 h 50 min
